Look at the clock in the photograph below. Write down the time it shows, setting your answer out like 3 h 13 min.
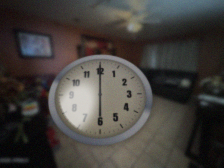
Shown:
6 h 00 min
